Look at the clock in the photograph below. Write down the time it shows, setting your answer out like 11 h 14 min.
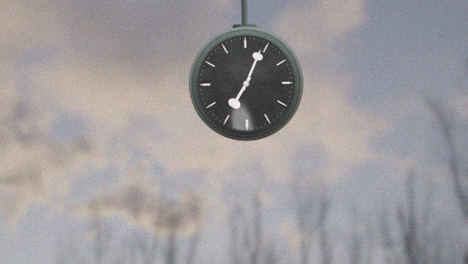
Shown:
7 h 04 min
